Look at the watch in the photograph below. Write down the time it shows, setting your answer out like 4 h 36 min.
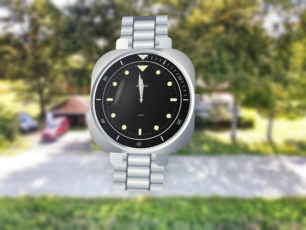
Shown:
11 h 59 min
